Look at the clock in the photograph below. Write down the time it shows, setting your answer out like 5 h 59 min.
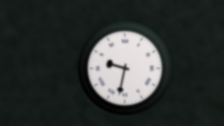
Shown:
9 h 32 min
